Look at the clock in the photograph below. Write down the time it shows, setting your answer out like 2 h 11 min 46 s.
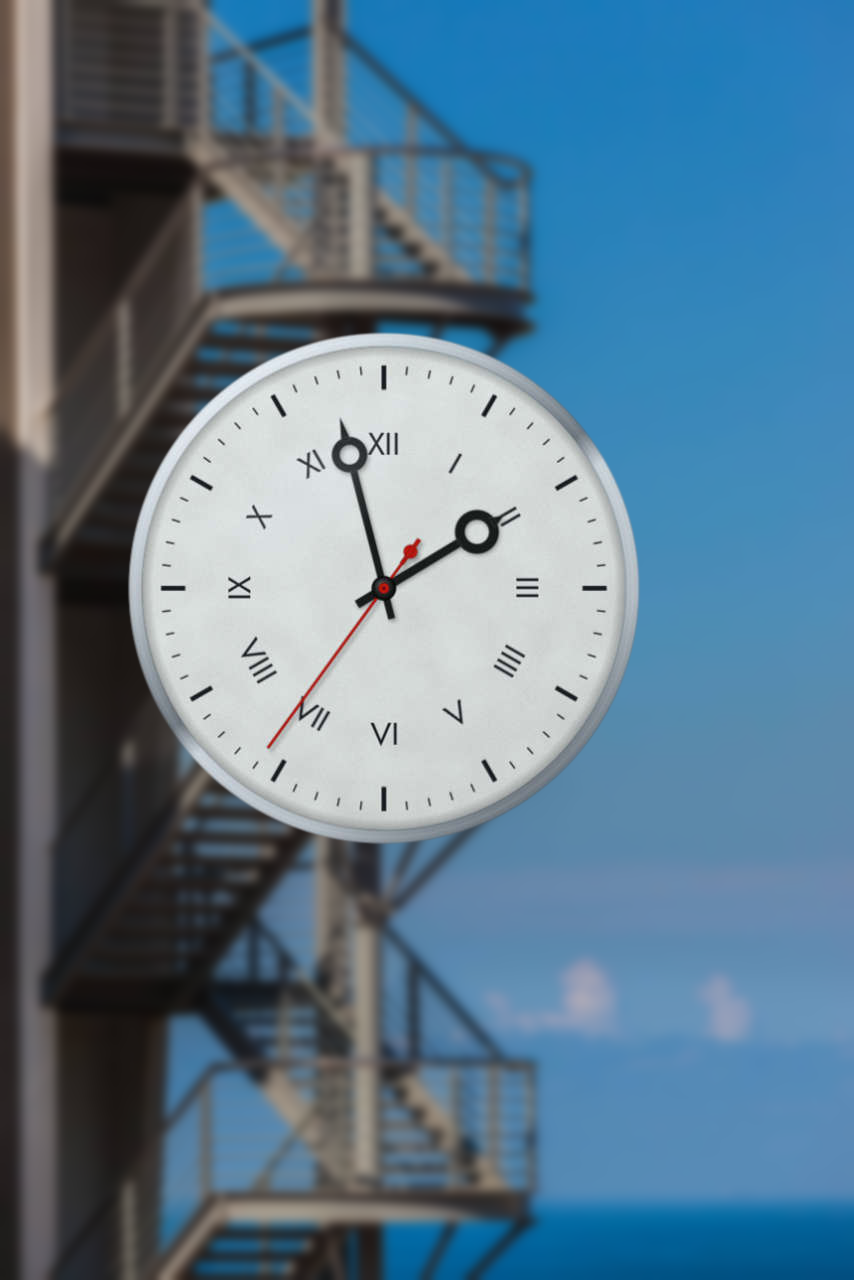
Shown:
1 h 57 min 36 s
